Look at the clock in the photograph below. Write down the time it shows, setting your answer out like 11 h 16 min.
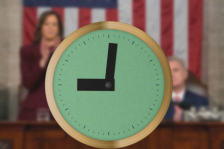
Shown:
9 h 01 min
